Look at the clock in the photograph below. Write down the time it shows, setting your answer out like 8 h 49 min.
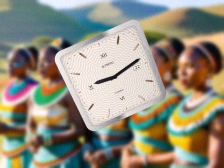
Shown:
9 h 13 min
